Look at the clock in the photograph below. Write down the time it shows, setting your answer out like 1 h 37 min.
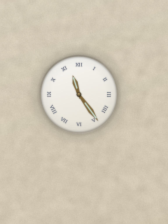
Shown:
11 h 24 min
